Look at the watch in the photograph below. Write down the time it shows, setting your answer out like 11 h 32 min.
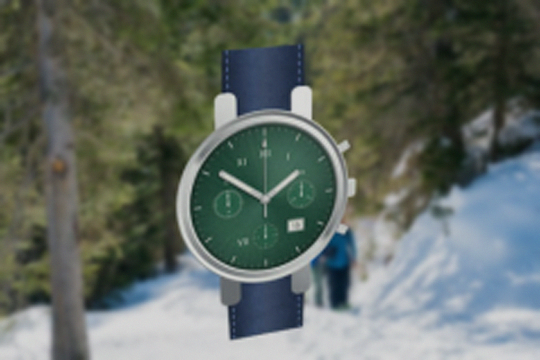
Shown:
1 h 51 min
